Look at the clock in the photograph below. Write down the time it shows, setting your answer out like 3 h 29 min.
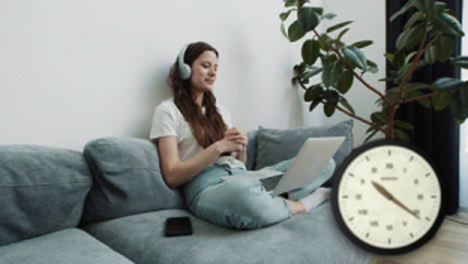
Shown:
10 h 21 min
